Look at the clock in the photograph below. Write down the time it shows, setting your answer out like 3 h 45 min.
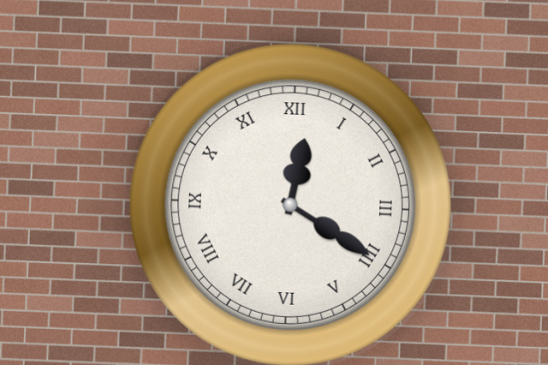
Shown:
12 h 20 min
